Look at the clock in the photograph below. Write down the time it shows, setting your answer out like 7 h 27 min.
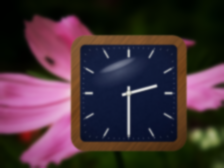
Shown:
2 h 30 min
